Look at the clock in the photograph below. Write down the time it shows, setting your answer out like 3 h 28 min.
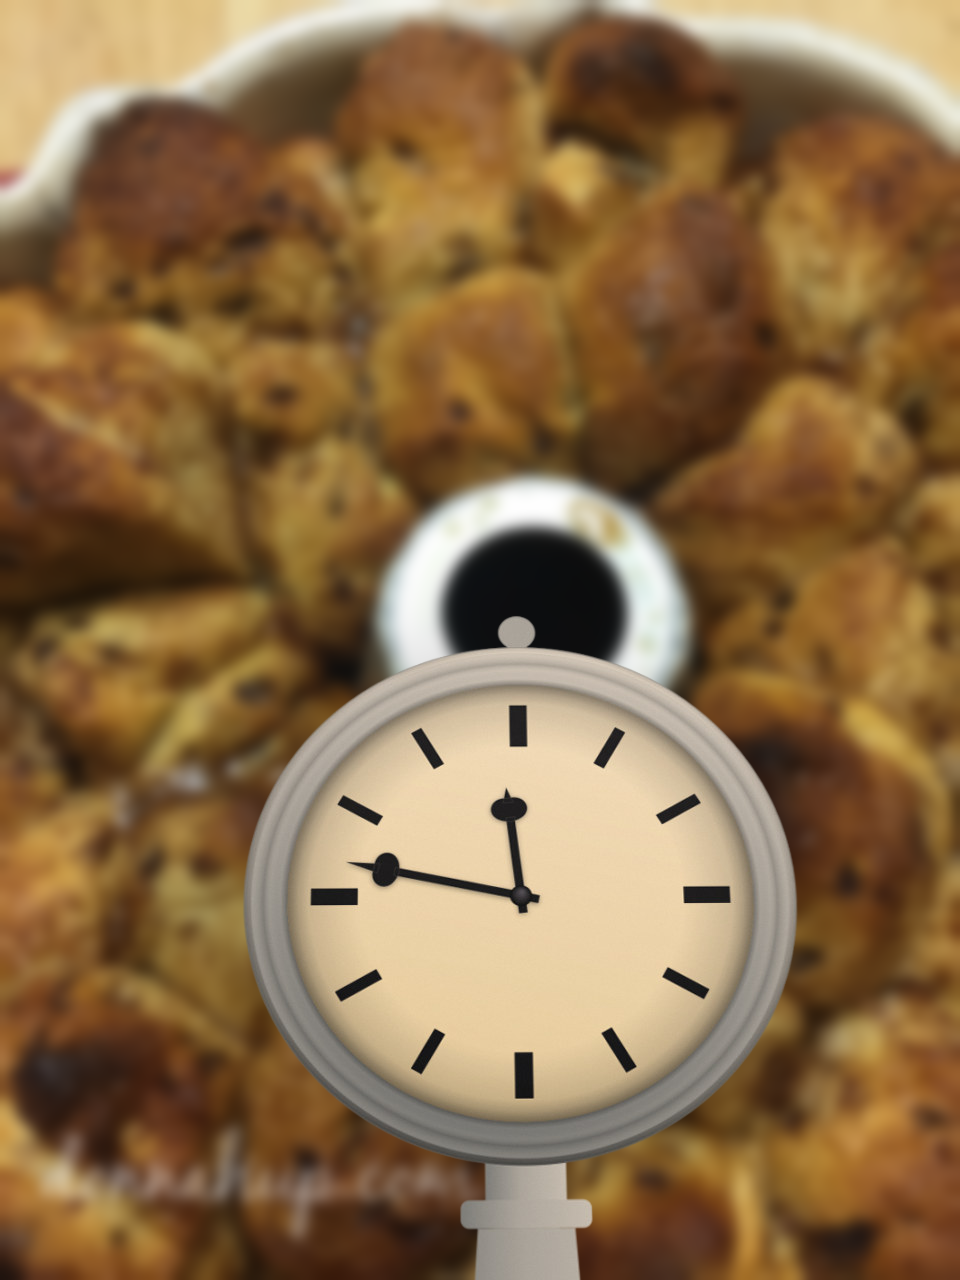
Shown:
11 h 47 min
